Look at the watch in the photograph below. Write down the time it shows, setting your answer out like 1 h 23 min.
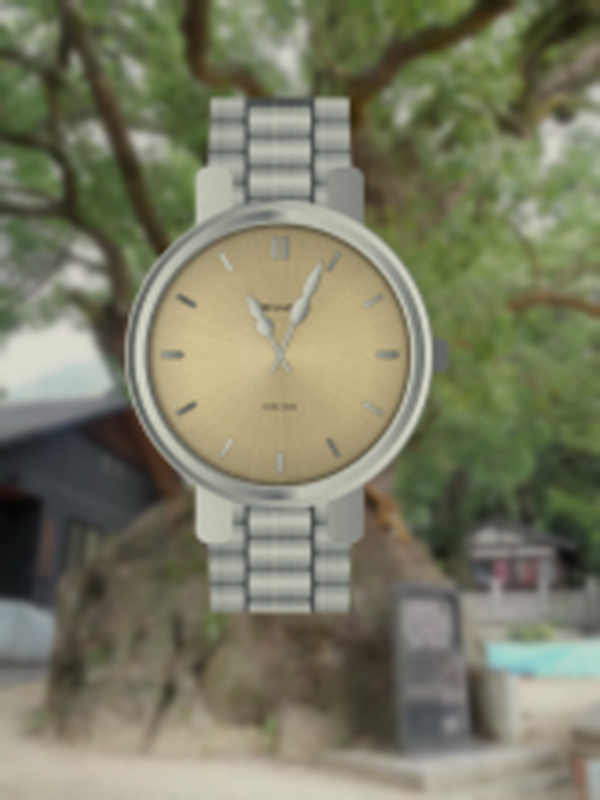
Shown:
11 h 04 min
